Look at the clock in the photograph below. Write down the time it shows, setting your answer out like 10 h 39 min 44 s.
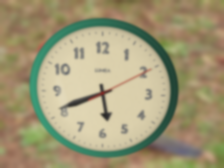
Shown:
5 h 41 min 10 s
